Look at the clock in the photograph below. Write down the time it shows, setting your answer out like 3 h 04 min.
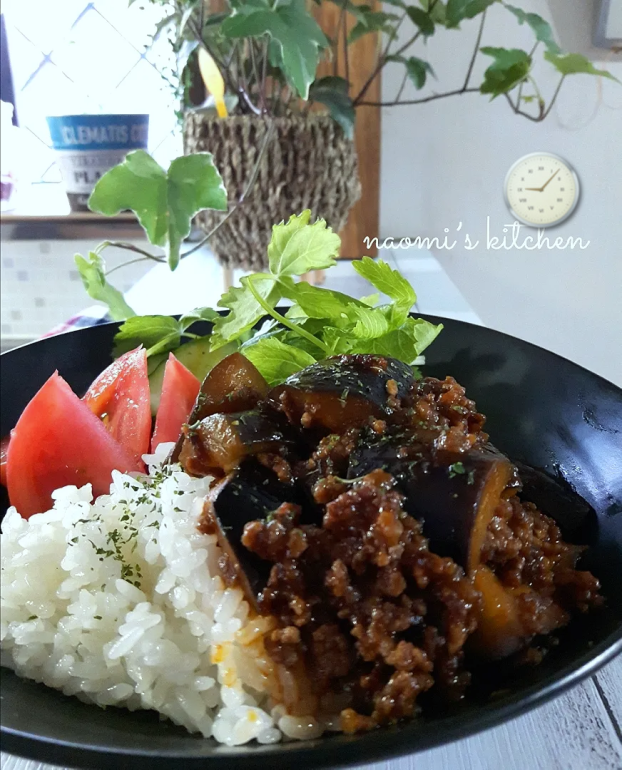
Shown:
9 h 07 min
